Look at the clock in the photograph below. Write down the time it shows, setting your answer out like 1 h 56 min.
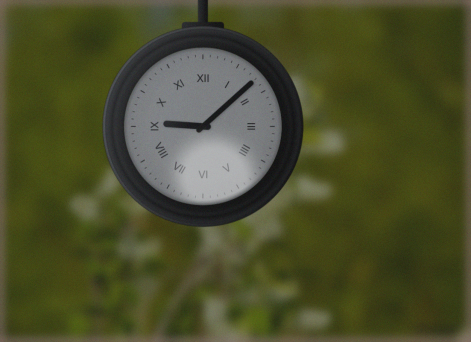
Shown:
9 h 08 min
